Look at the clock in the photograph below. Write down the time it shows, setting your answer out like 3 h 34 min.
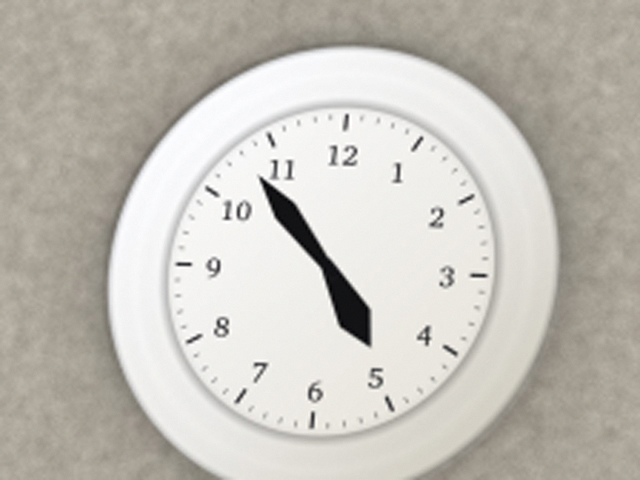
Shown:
4 h 53 min
